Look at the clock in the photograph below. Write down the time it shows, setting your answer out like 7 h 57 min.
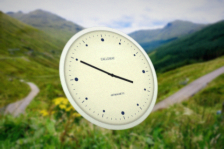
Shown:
3 h 50 min
